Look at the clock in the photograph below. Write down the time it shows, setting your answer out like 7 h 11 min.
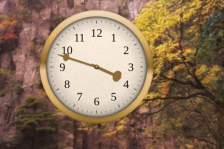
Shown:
3 h 48 min
